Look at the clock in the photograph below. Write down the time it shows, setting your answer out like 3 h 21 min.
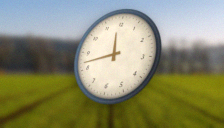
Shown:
11 h 42 min
